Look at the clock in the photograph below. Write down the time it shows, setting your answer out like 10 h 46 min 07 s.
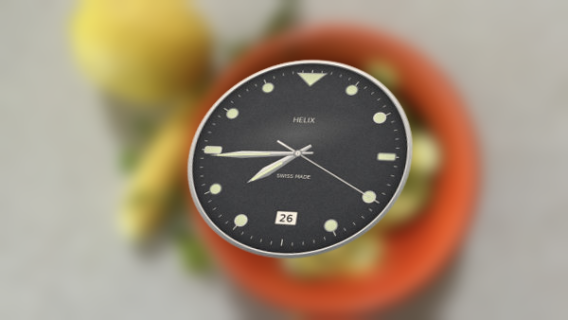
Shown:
7 h 44 min 20 s
